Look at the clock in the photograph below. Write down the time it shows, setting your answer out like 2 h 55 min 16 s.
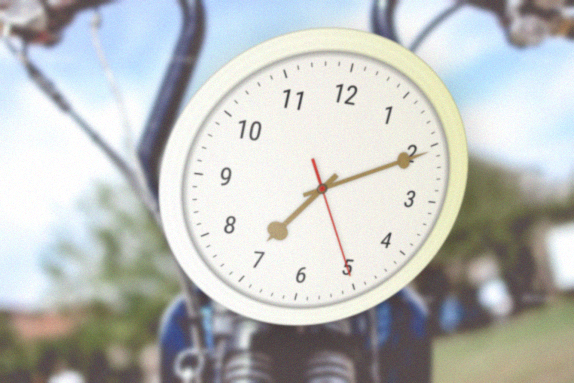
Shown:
7 h 10 min 25 s
